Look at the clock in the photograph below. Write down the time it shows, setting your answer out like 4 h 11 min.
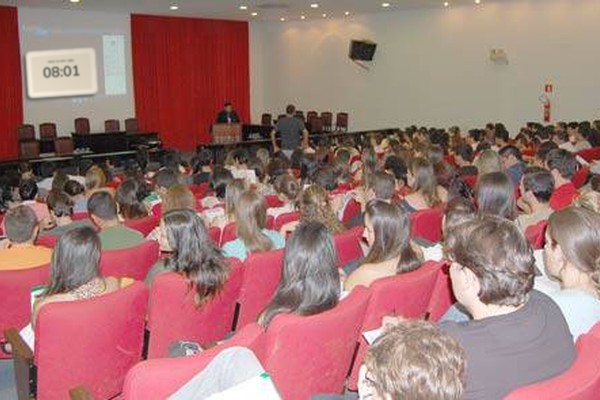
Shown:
8 h 01 min
